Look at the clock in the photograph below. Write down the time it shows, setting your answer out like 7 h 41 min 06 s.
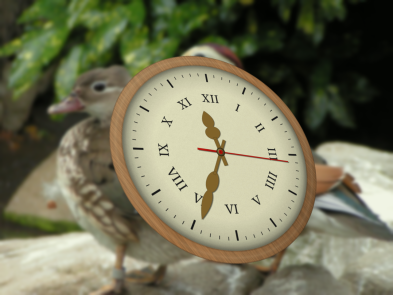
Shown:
11 h 34 min 16 s
